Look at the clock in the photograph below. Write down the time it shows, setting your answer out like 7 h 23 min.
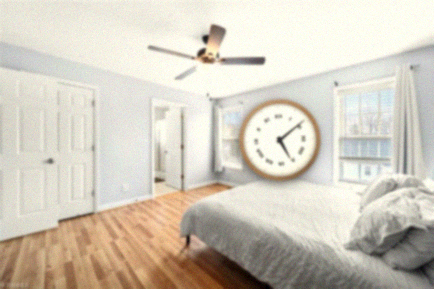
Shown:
5 h 09 min
